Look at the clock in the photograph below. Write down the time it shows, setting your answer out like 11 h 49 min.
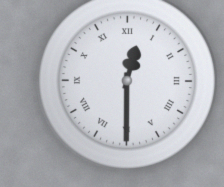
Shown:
12 h 30 min
